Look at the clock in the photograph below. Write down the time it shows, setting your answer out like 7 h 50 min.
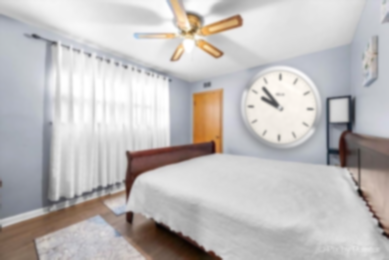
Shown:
9 h 53 min
